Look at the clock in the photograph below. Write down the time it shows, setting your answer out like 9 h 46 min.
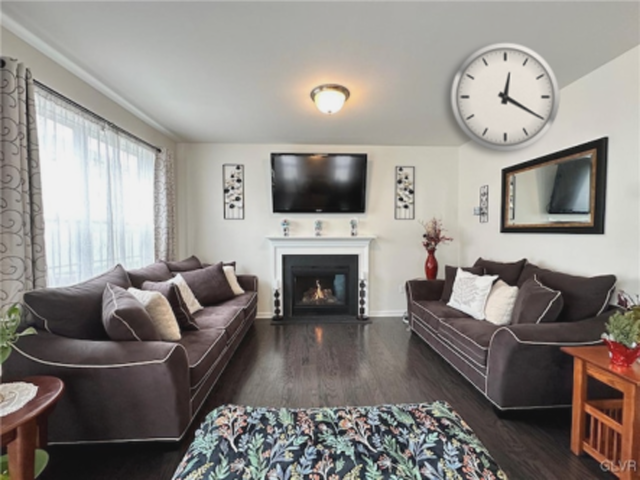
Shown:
12 h 20 min
